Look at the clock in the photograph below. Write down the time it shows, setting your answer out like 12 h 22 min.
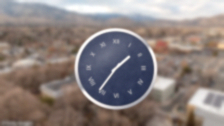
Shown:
1 h 36 min
